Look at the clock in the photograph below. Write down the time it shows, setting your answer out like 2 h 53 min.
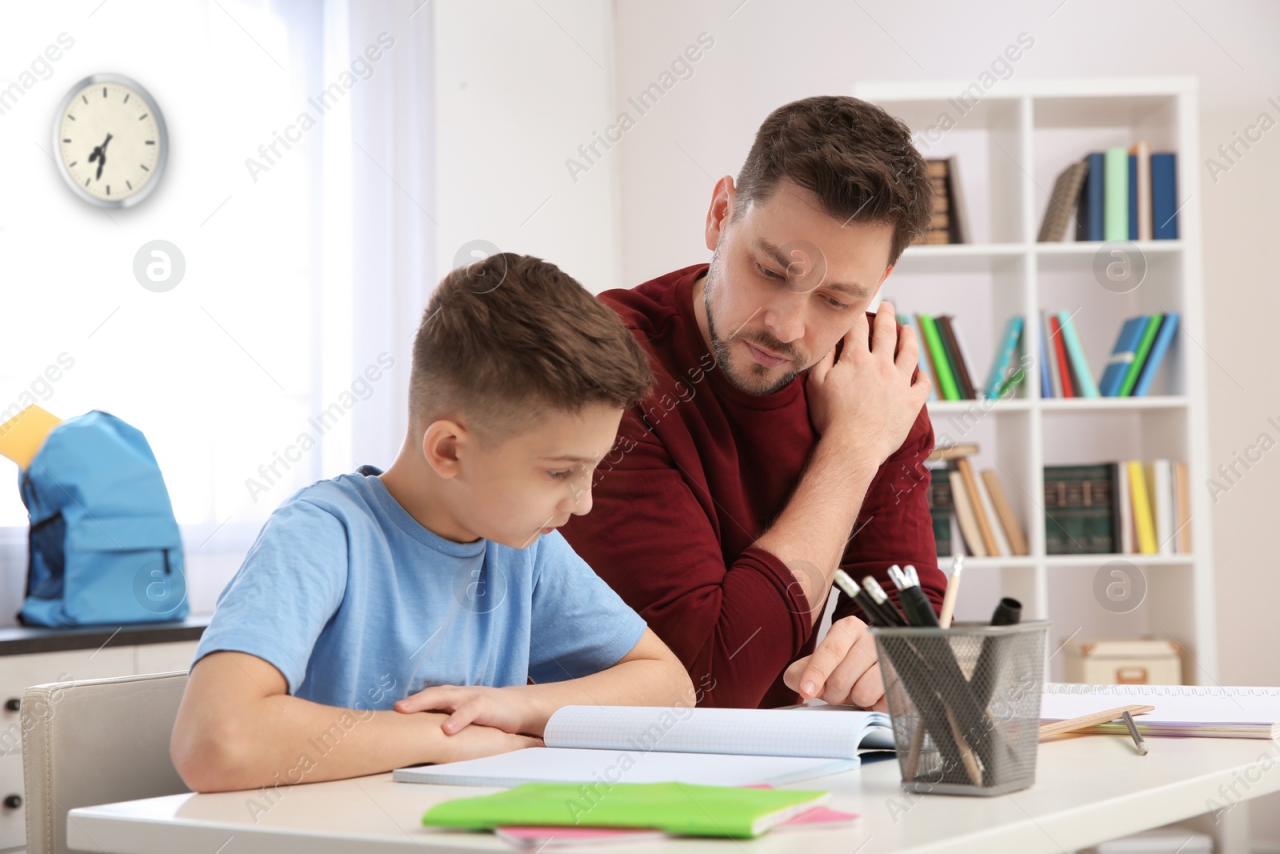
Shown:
7 h 33 min
